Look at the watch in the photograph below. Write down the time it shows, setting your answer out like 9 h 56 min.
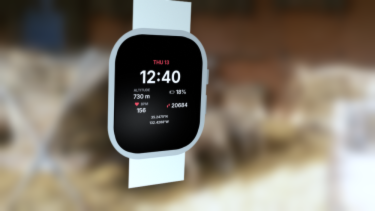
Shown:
12 h 40 min
